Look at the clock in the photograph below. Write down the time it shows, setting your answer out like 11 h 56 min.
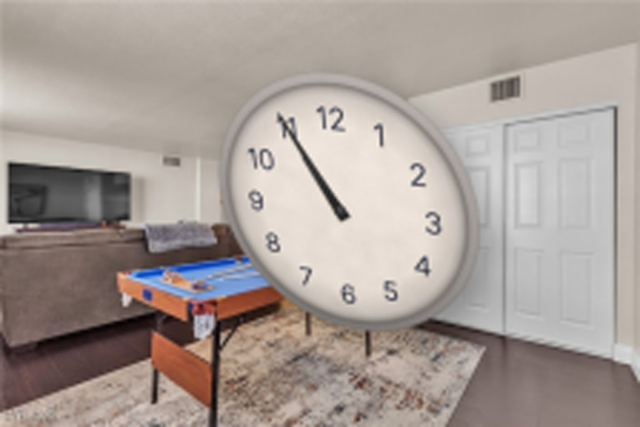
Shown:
10 h 55 min
